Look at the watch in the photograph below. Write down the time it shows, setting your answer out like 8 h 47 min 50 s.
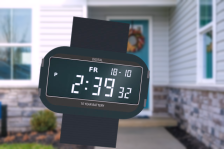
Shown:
2 h 39 min 32 s
